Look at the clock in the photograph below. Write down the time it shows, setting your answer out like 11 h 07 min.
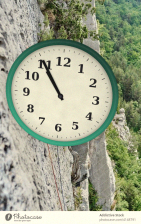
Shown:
10 h 55 min
